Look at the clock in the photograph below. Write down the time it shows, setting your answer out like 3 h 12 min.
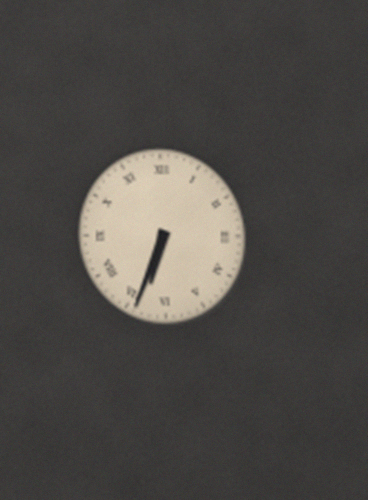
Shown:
6 h 34 min
